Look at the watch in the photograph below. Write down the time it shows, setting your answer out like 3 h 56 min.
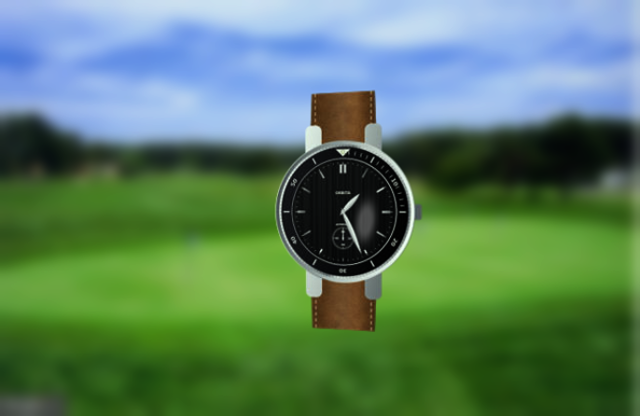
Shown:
1 h 26 min
